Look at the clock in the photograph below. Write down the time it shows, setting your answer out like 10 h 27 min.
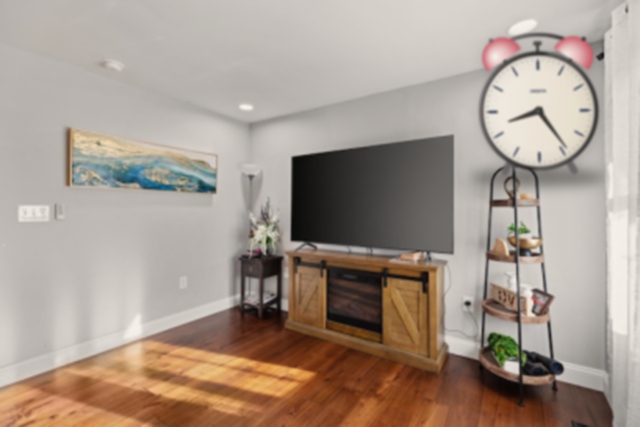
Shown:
8 h 24 min
